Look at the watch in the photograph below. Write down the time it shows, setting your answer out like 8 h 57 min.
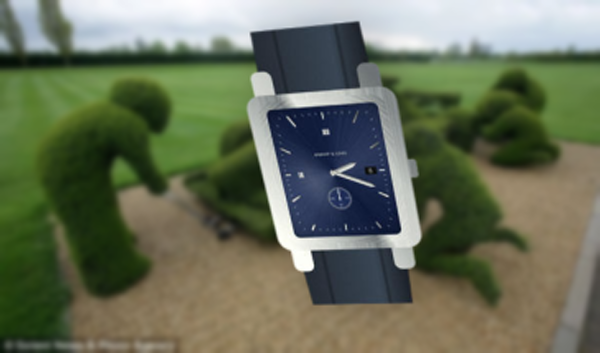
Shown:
2 h 19 min
